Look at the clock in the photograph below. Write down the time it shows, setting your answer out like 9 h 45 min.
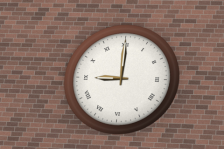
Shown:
9 h 00 min
